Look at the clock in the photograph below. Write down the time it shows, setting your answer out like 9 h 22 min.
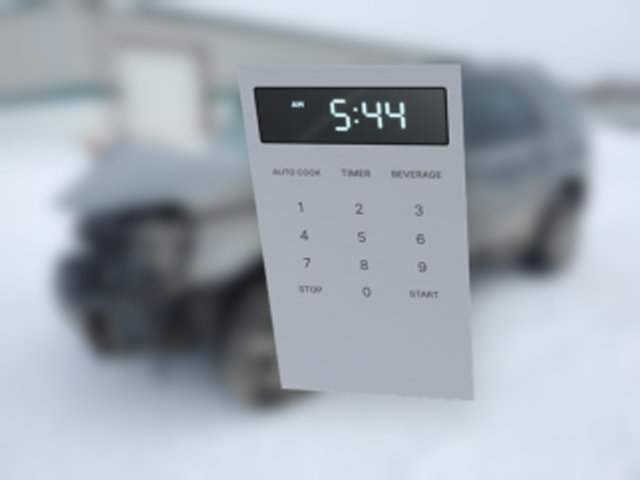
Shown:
5 h 44 min
